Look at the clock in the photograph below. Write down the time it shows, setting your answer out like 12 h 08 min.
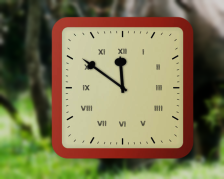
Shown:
11 h 51 min
